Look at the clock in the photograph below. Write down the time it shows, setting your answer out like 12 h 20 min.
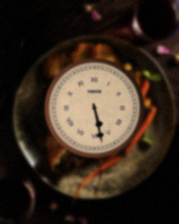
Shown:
5 h 28 min
